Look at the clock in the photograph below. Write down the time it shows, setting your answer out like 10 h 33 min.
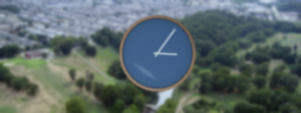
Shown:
3 h 06 min
